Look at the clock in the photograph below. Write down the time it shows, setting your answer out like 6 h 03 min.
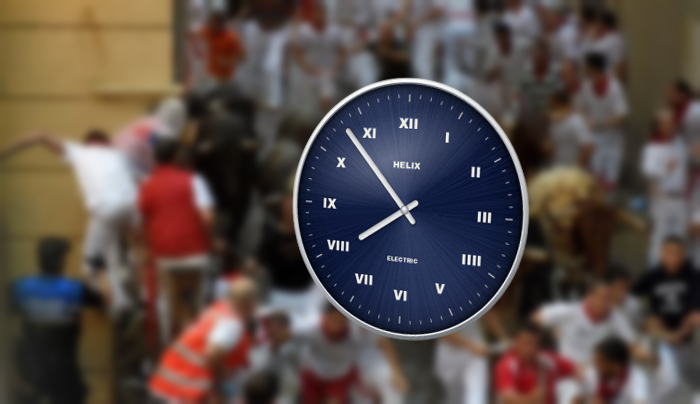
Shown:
7 h 53 min
